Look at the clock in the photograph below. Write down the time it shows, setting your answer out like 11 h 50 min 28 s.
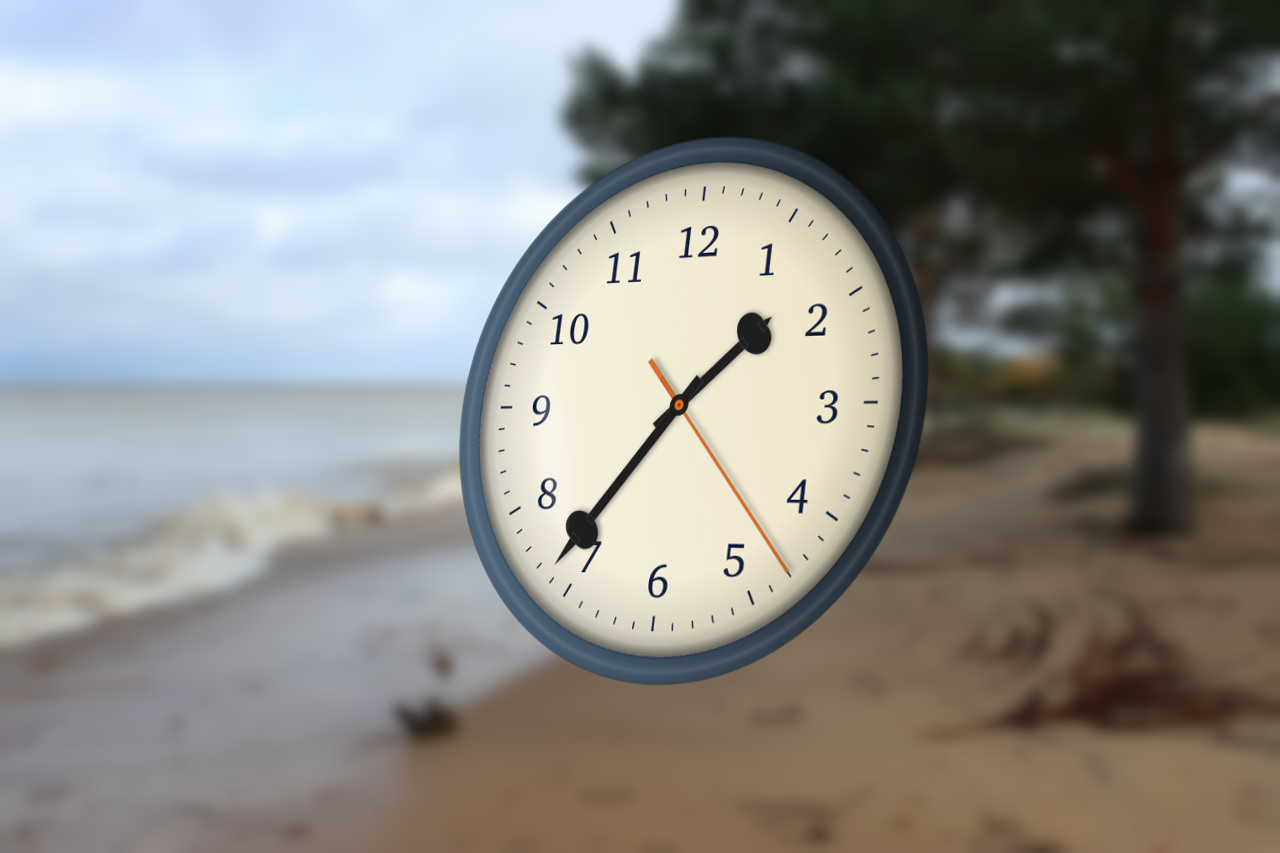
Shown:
1 h 36 min 23 s
